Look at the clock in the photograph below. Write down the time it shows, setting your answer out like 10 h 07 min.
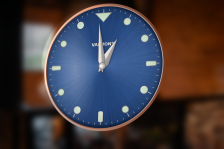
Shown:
12 h 59 min
